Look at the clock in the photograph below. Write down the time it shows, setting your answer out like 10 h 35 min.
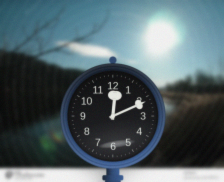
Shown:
12 h 11 min
